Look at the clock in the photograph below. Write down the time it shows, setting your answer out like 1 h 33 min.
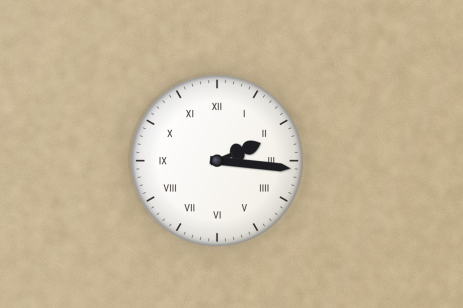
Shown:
2 h 16 min
